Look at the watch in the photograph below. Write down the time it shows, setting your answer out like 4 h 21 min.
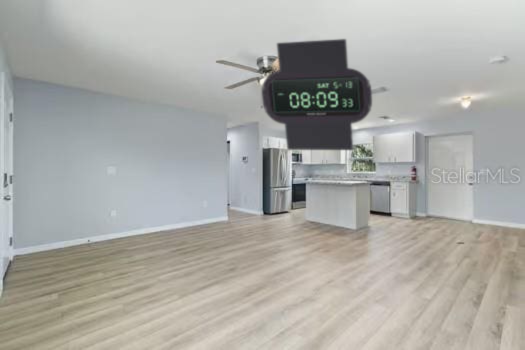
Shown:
8 h 09 min
